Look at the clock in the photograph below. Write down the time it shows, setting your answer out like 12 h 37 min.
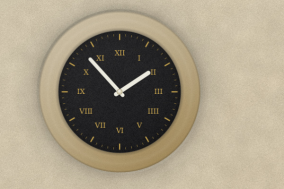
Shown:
1 h 53 min
